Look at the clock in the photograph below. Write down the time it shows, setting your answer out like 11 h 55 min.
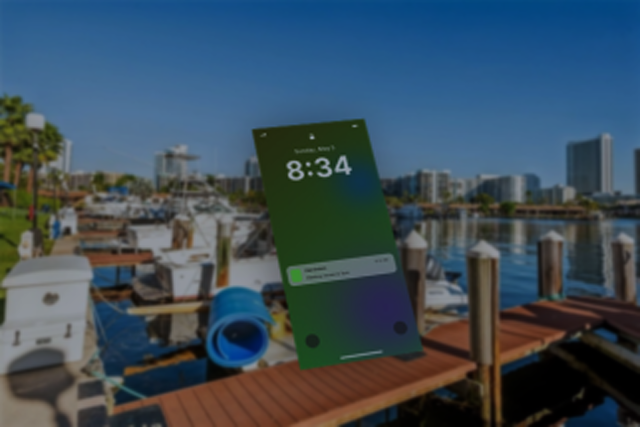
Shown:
8 h 34 min
